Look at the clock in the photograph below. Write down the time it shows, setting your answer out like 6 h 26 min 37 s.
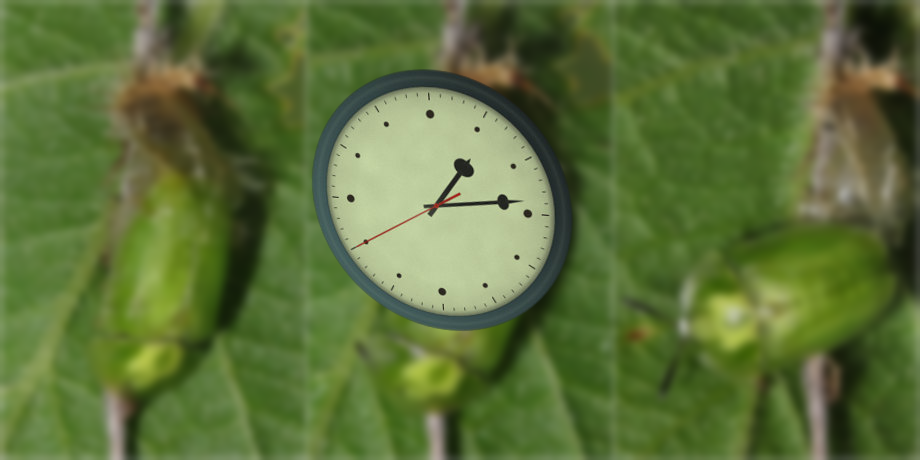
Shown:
1 h 13 min 40 s
